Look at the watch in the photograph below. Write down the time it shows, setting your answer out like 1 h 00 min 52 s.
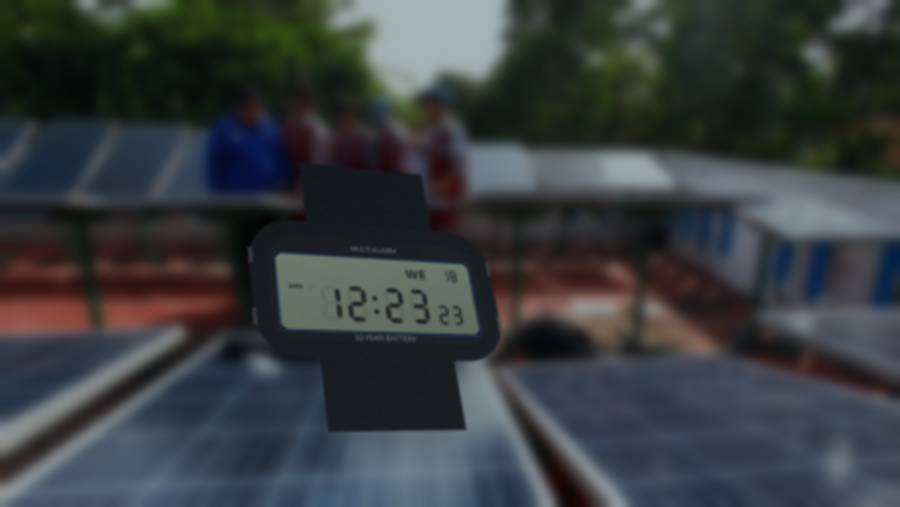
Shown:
12 h 23 min 23 s
